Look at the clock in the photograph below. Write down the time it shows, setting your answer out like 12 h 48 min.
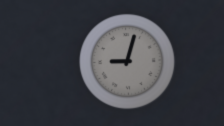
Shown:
9 h 03 min
